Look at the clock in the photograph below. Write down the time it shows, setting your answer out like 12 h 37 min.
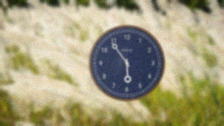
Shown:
5 h 54 min
